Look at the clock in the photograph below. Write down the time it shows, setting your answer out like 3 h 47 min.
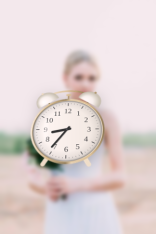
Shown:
8 h 36 min
